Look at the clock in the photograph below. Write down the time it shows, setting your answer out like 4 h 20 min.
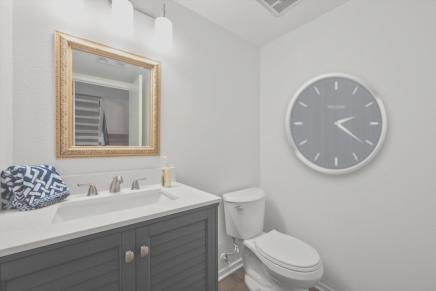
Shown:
2 h 21 min
